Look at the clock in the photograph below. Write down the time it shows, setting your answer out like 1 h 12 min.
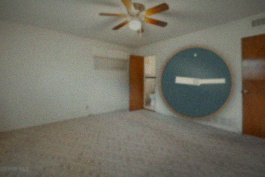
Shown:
9 h 15 min
